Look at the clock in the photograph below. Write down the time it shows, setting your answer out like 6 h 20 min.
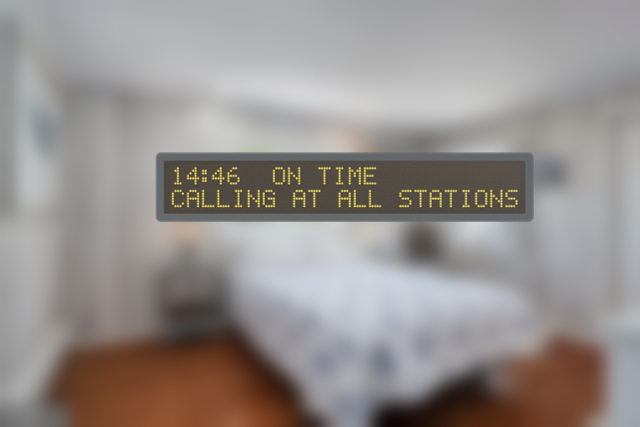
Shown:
14 h 46 min
